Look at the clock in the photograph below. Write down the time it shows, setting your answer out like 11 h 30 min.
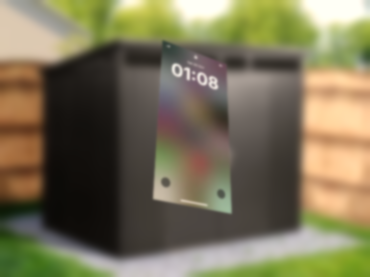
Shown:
1 h 08 min
